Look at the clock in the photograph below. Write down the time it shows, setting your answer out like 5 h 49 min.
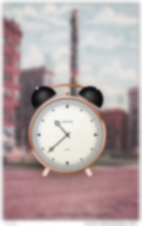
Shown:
10 h 38 min
